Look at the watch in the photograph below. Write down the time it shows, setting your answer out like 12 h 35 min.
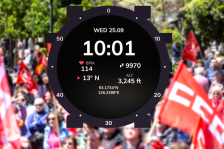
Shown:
10 h 01 min
